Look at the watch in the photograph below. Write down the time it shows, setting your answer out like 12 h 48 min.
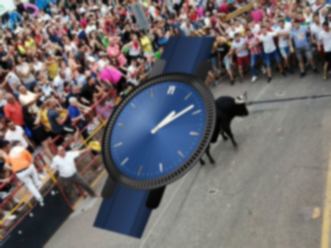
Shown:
1 h 08 min
